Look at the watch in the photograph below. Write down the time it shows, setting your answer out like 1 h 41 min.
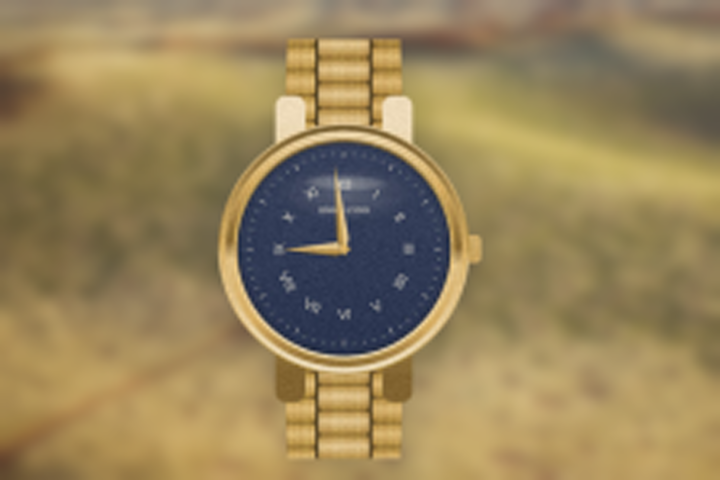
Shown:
8 h 59 min
